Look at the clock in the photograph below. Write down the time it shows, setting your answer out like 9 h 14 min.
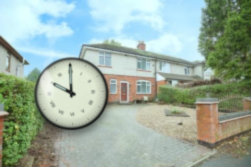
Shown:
10 h 00 min
